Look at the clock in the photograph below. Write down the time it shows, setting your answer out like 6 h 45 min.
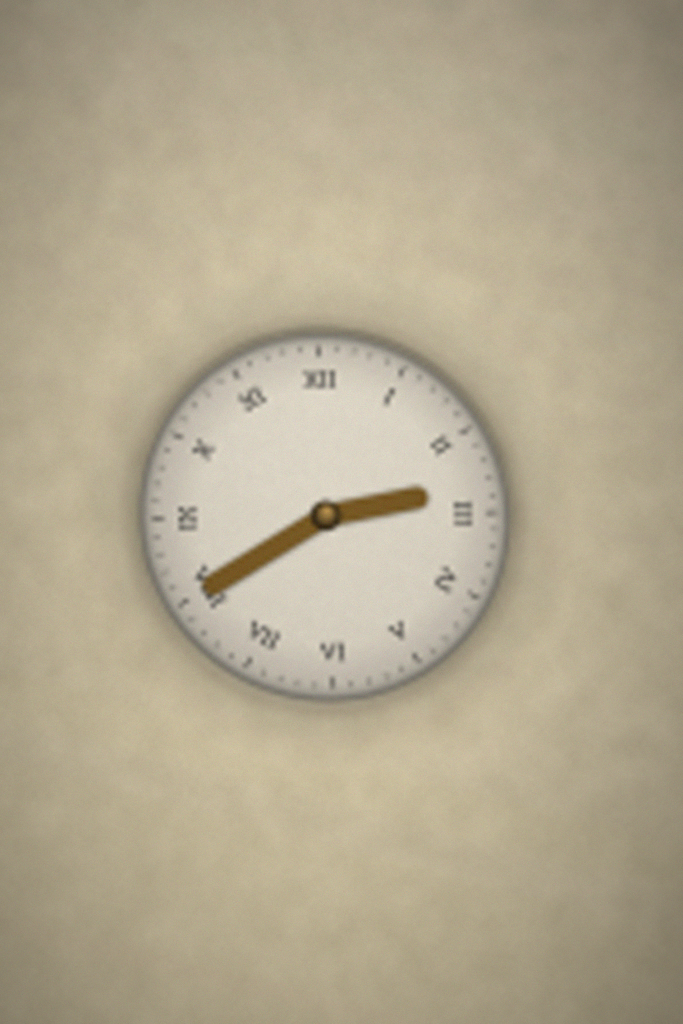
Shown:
2 h 40 min
